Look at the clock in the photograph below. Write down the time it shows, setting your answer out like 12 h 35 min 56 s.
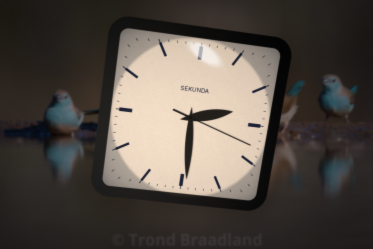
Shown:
2 h 29 min 18 s
